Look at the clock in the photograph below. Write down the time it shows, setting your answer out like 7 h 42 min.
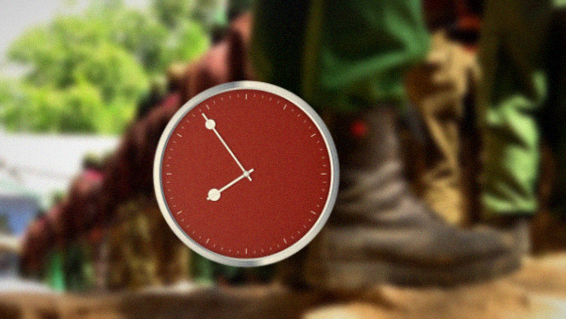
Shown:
7 h 54 min
